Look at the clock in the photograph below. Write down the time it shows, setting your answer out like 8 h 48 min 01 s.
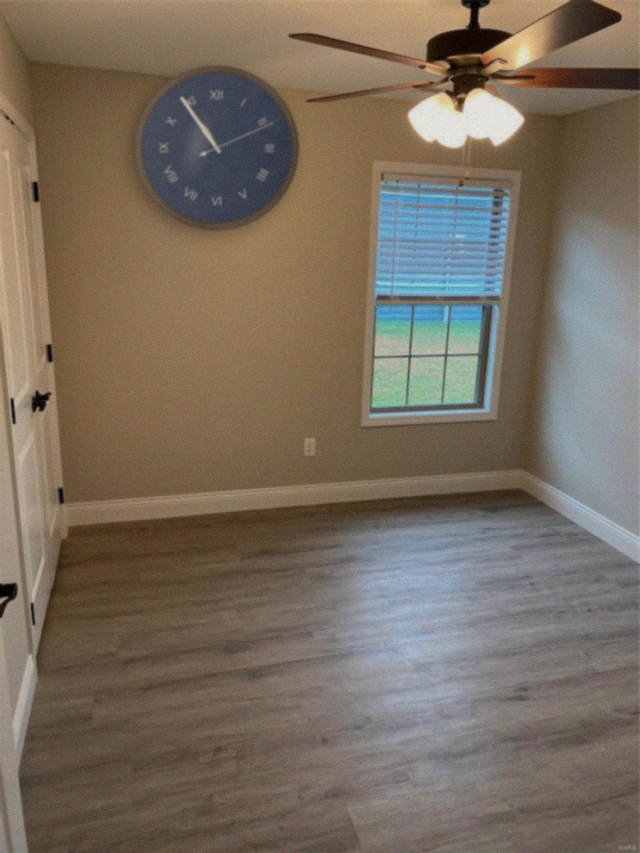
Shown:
10 h 54 min 11 s
